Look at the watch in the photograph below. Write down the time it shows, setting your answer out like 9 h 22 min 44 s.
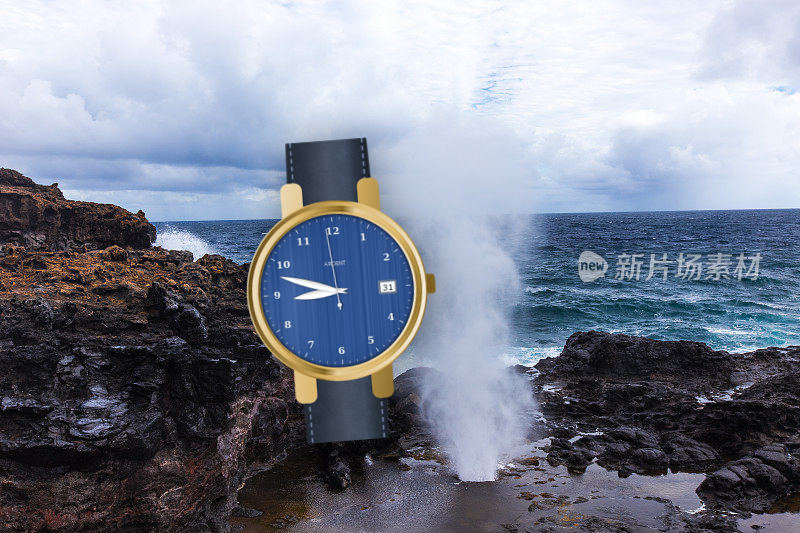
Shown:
8 h 47 min 59 s
